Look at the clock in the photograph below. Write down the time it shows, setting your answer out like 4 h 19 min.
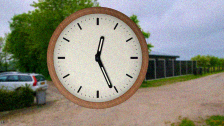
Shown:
12 h 26 min
